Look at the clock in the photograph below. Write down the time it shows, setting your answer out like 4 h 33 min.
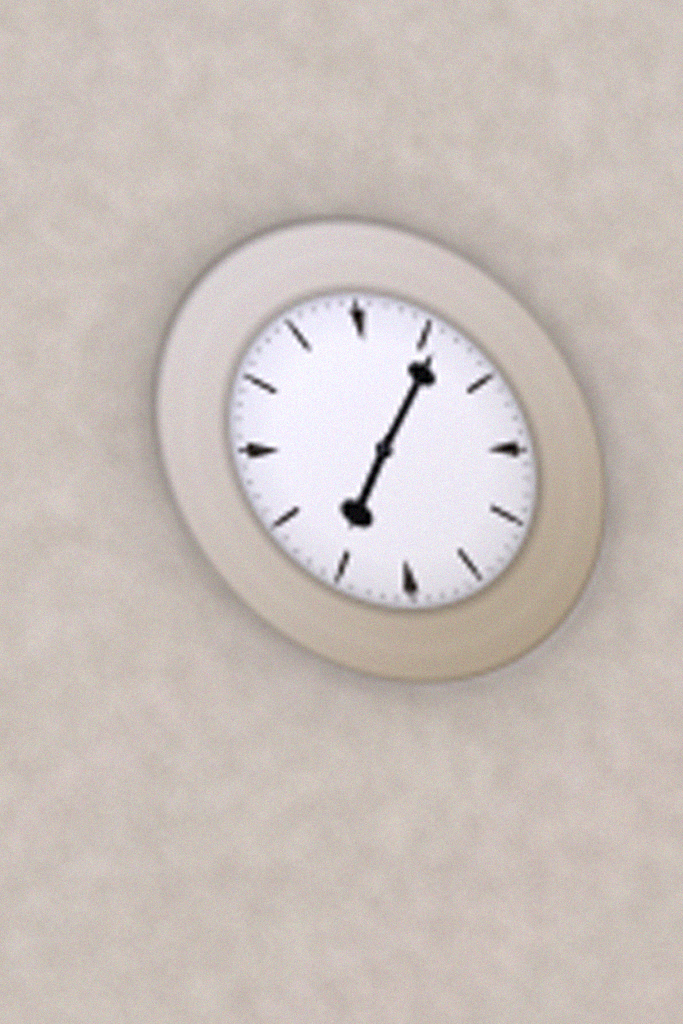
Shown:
7 h 06 min
